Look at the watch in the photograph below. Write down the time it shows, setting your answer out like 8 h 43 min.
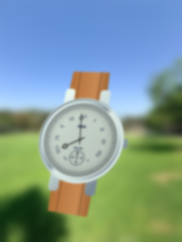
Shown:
7 h 59 min
